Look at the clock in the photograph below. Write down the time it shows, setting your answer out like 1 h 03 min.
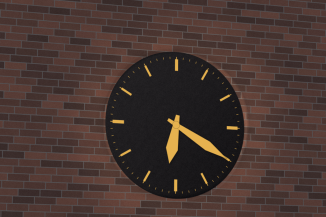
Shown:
6 h 20 min
